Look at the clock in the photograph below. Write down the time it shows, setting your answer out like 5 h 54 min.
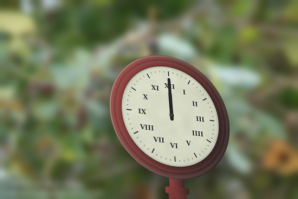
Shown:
12 h 00 min
